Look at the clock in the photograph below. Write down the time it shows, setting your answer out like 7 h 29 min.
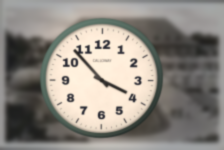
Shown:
3 h 53 min
